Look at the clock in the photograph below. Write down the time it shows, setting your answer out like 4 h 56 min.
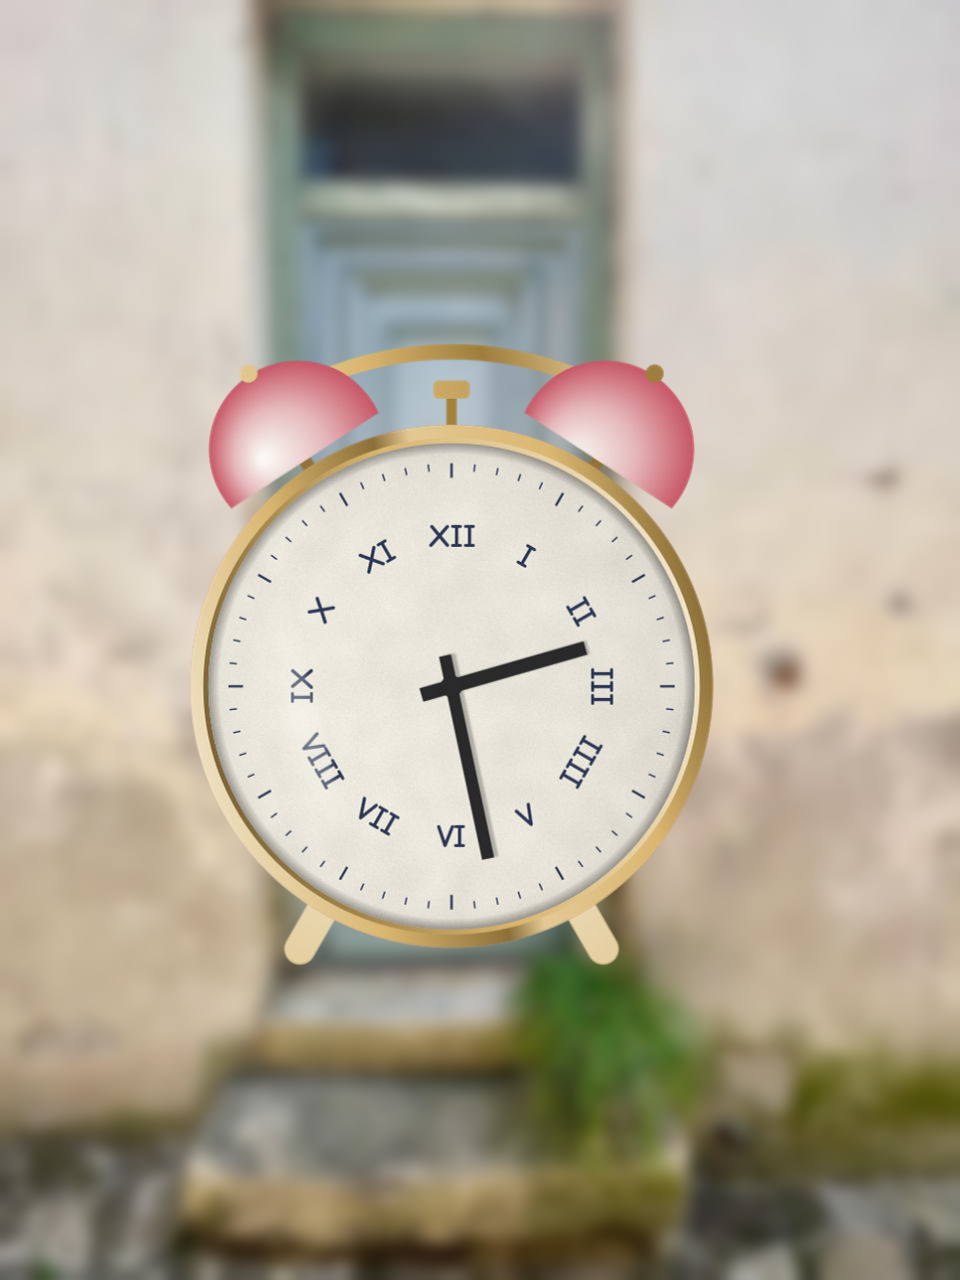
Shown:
2 h 28 min
